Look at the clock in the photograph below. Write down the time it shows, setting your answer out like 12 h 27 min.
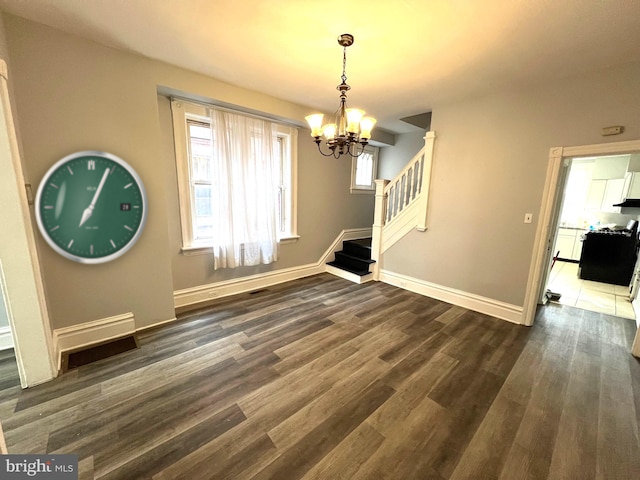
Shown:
7 h 04 min
